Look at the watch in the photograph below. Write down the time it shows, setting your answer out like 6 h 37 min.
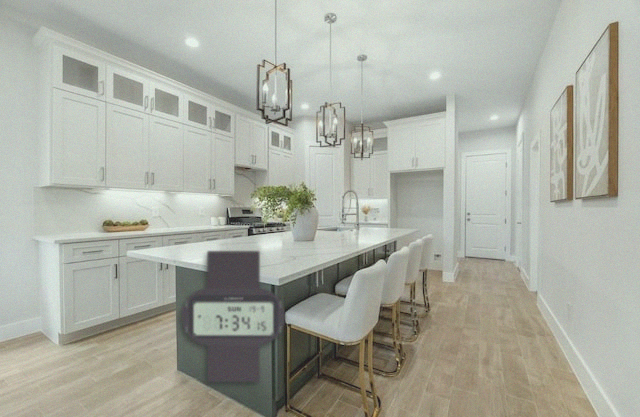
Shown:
7 h 34 min
